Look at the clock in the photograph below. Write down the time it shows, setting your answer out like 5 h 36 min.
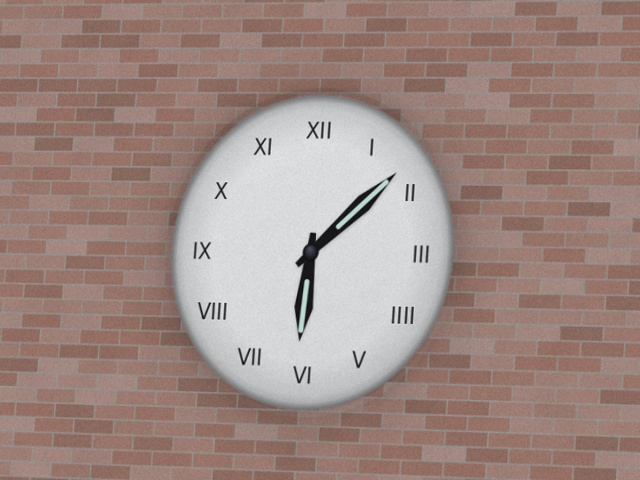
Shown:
6 h 08 min
